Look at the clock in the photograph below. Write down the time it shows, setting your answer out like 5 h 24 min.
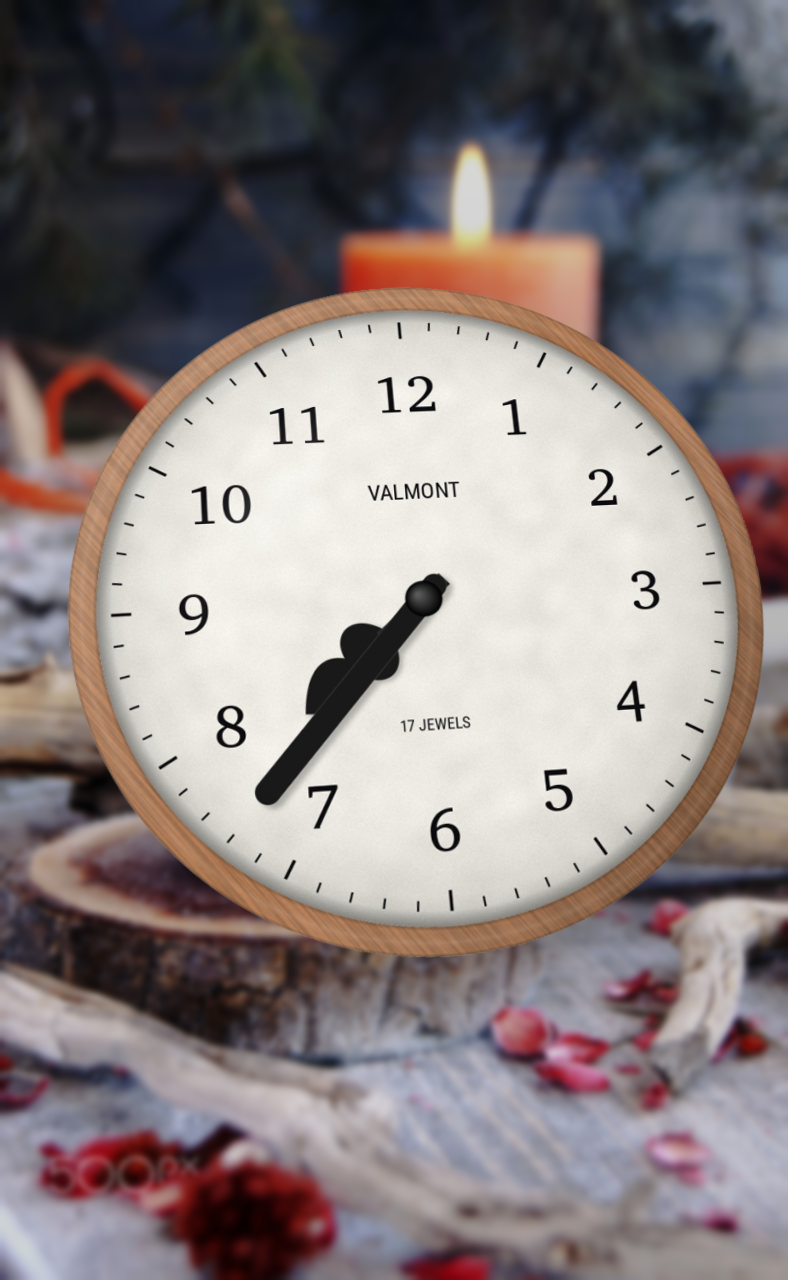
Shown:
7 h 37 min
